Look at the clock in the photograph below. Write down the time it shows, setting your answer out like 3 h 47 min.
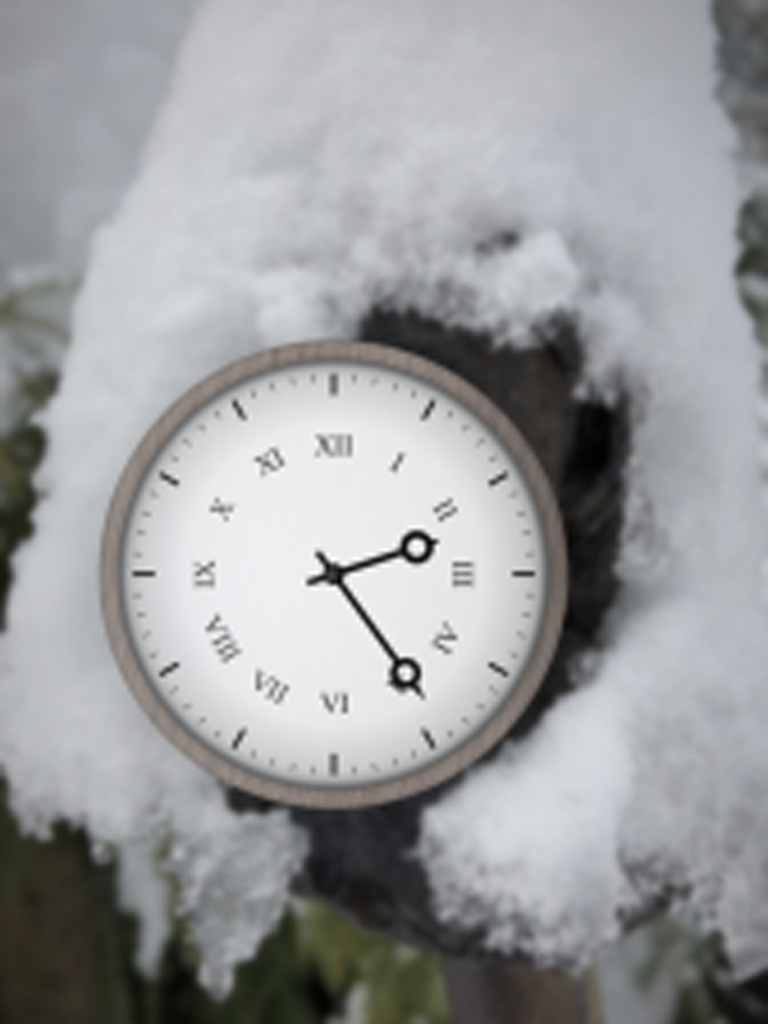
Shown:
2 h 24 min
